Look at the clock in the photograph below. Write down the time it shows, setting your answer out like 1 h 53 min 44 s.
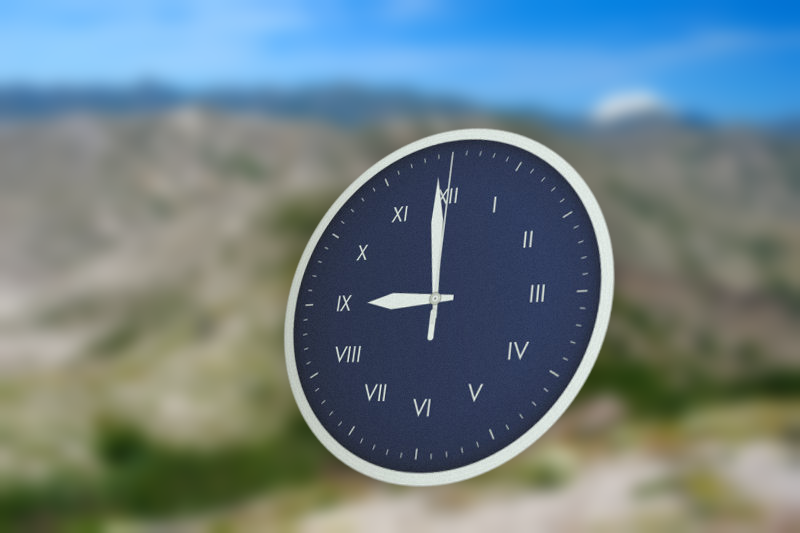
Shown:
8 h 59 min 00 s
